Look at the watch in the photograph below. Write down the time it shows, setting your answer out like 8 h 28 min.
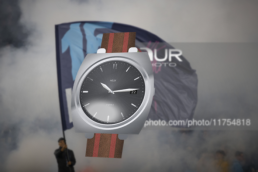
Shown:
10 h 14 min
